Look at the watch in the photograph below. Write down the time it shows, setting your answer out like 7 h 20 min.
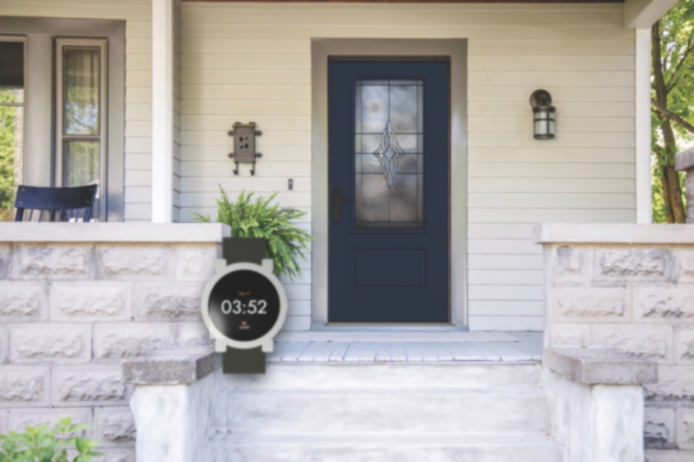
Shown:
3 h 52 min
